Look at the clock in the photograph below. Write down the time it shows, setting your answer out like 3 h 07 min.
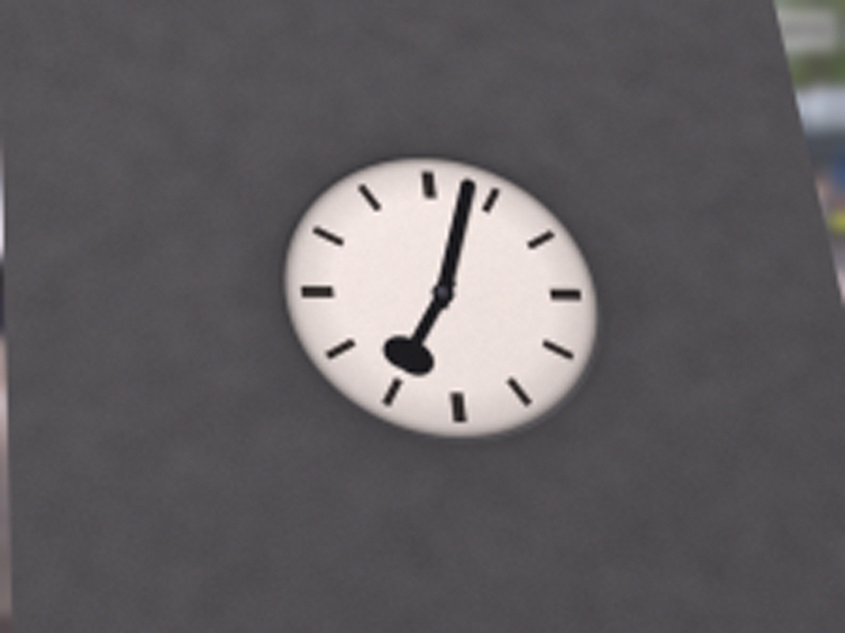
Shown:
7 h 03 min
